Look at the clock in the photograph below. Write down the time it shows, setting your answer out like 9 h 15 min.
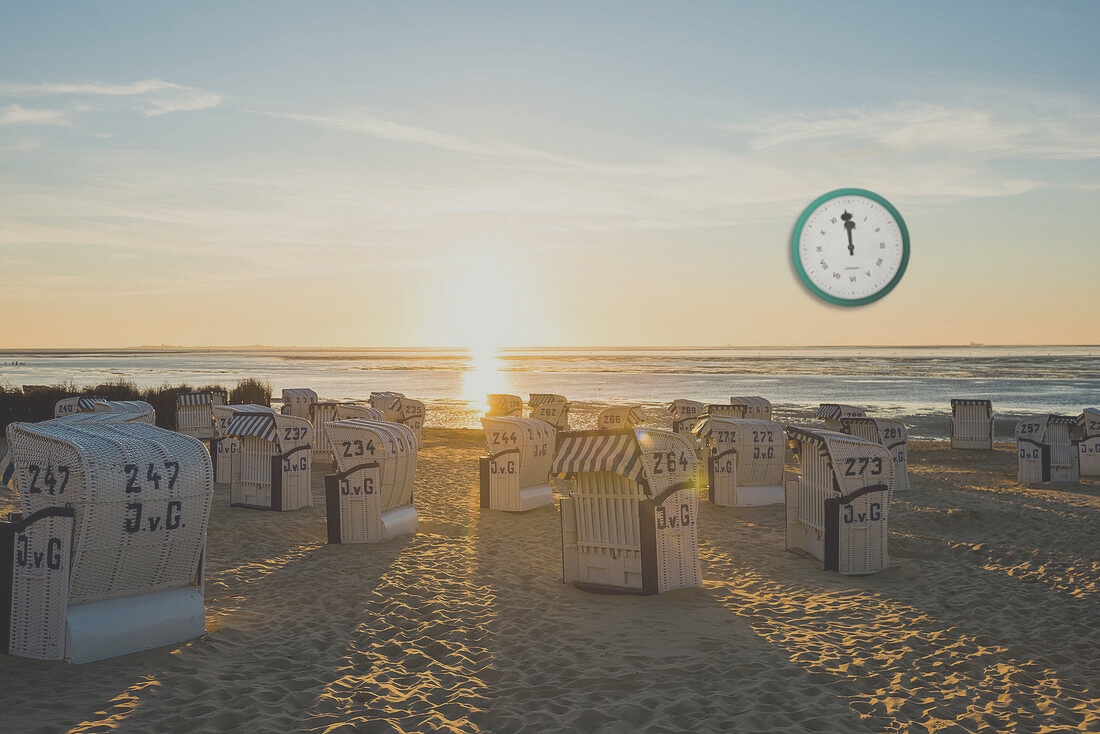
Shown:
11 h 59 min
